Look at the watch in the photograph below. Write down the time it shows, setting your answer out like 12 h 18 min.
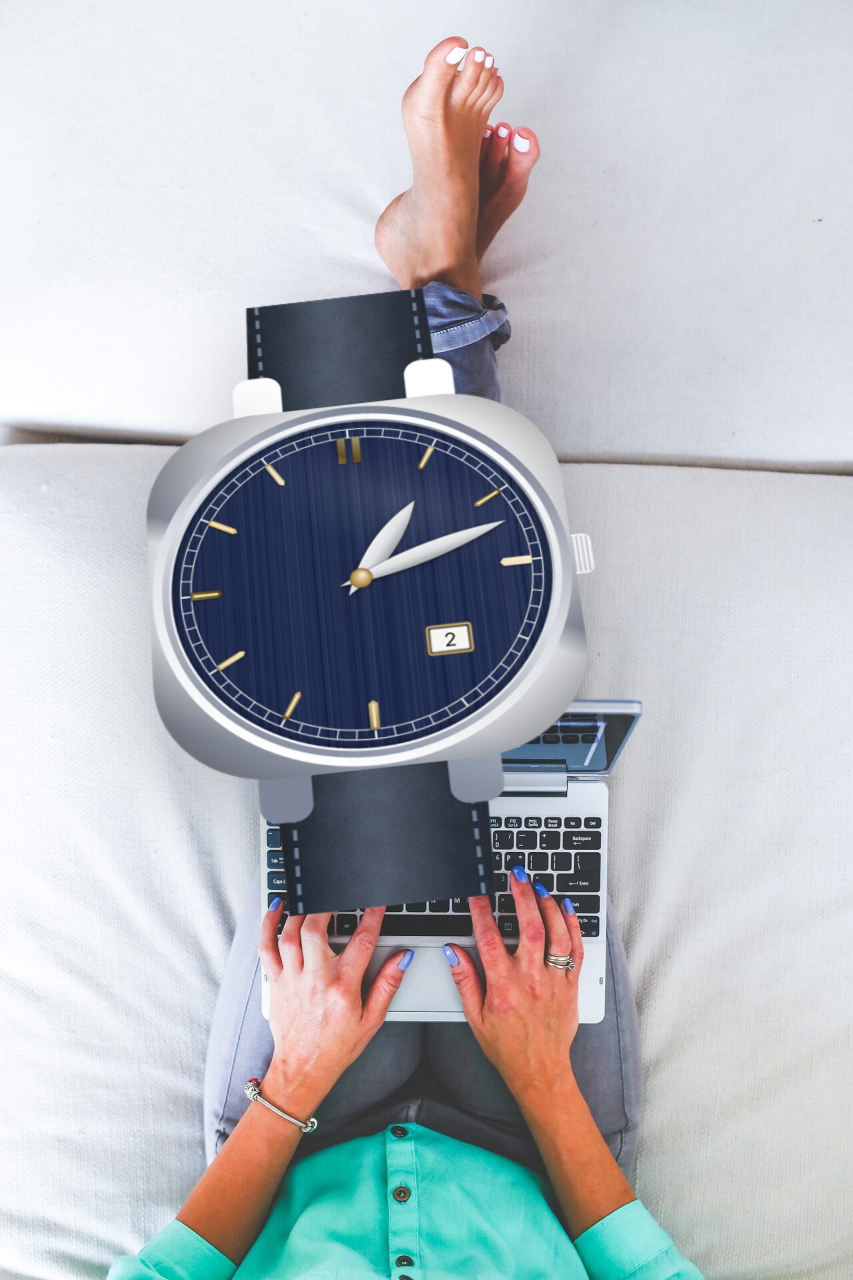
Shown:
1 h 12 min
